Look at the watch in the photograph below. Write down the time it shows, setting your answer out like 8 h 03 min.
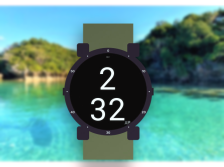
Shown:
2 h 32 min
